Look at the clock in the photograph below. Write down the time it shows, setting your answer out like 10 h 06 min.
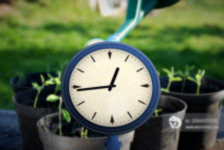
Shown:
12 h 44 min
